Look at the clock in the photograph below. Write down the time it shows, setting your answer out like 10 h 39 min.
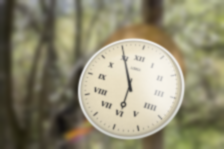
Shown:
5 h 55 min
